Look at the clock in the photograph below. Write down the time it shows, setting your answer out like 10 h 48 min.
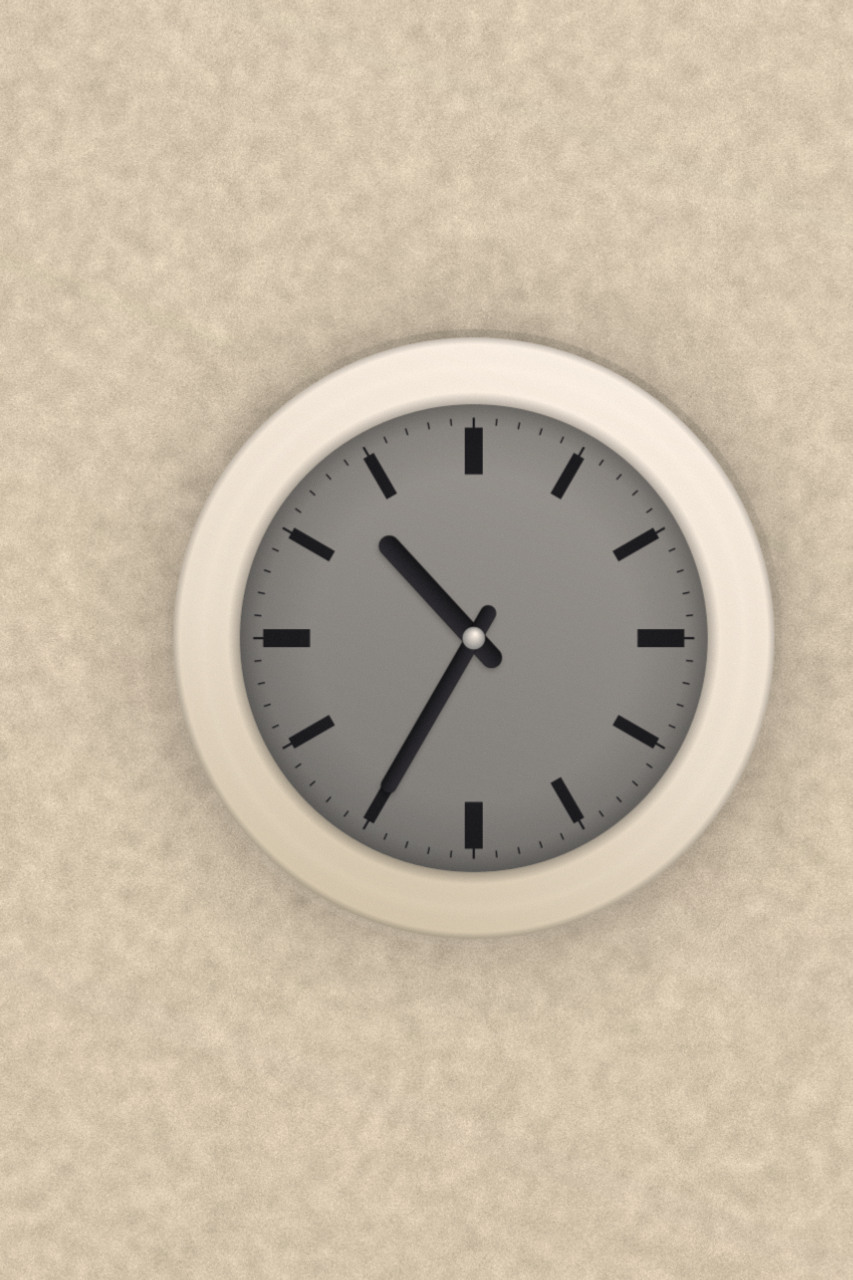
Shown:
10 h 35 min
